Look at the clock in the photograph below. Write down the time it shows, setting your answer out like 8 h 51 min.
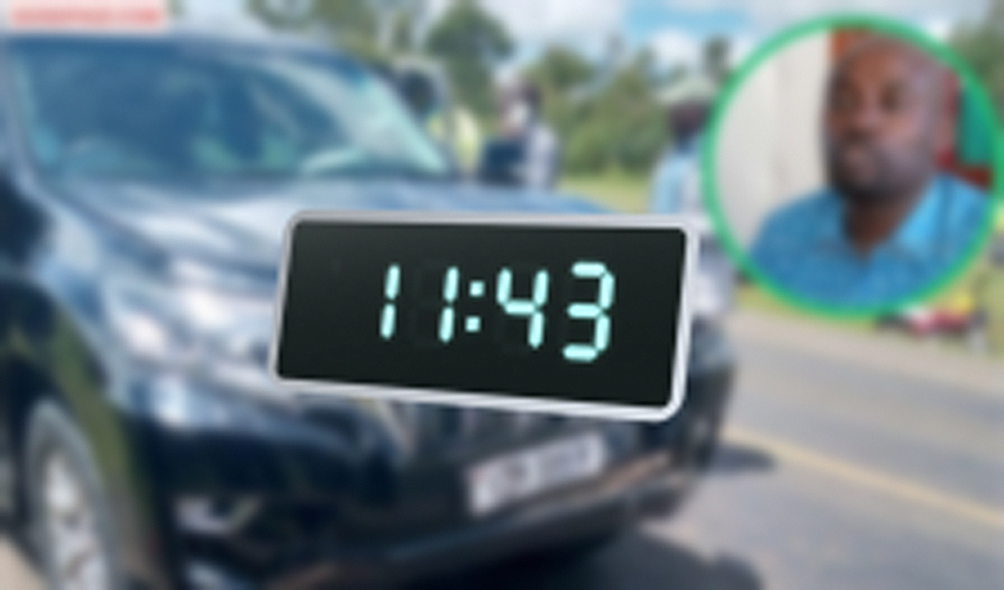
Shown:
11 h 43 min
